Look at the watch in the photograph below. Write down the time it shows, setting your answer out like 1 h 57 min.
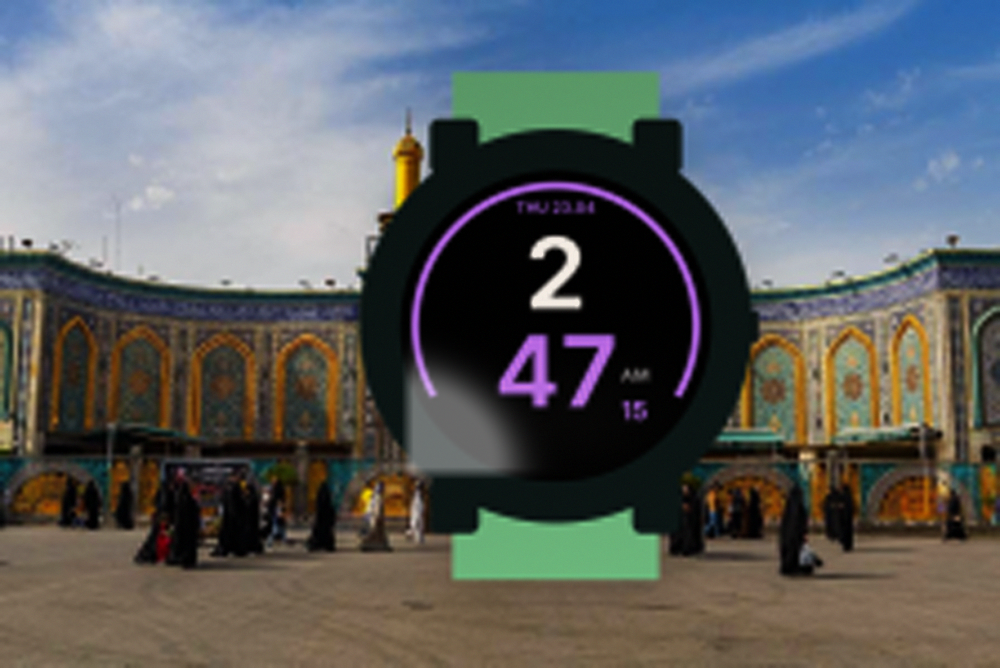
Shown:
2 h 47 min
